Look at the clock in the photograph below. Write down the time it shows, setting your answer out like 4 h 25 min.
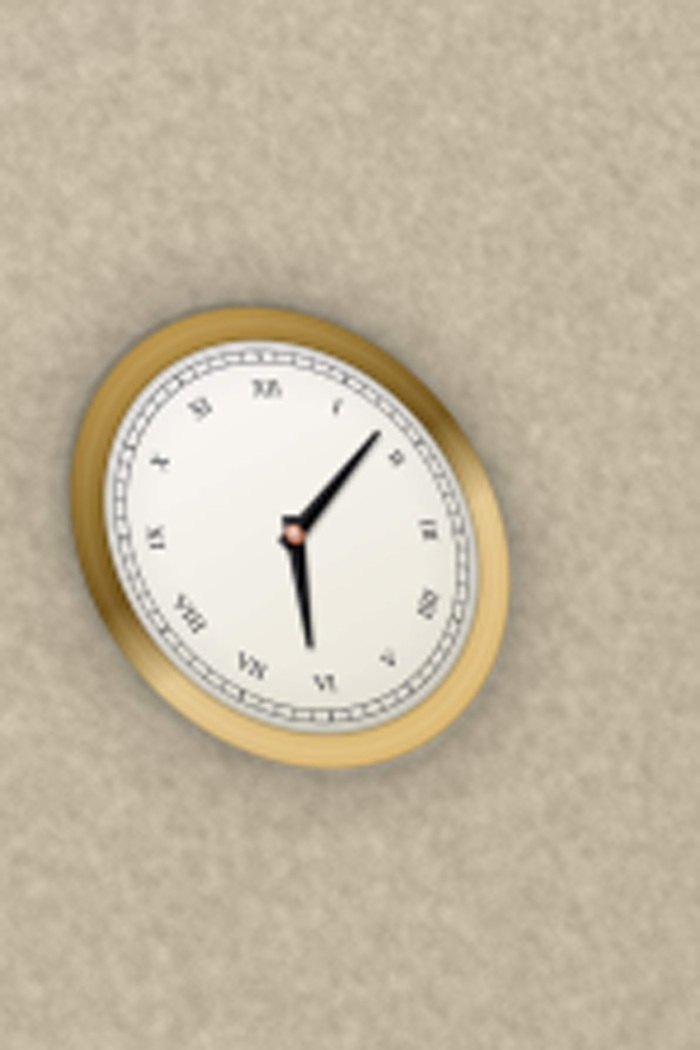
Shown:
6 h 08 min
